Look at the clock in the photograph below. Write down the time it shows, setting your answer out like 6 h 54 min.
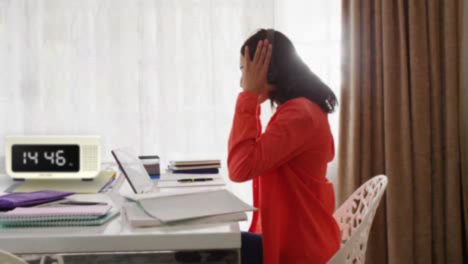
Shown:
14 h 46 min
